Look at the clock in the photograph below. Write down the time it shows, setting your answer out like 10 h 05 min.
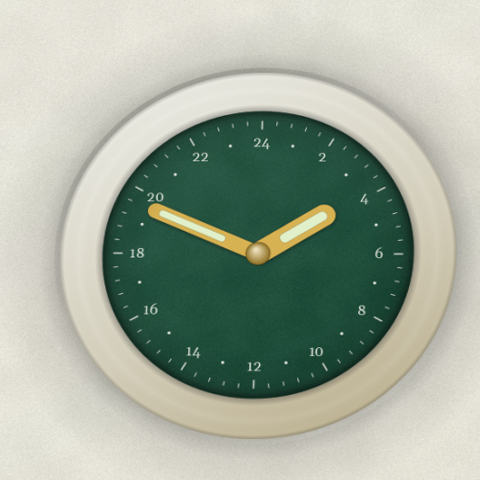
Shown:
3 h 49 min
